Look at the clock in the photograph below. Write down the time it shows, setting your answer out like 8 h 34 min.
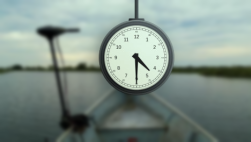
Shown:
4 h 30 min
